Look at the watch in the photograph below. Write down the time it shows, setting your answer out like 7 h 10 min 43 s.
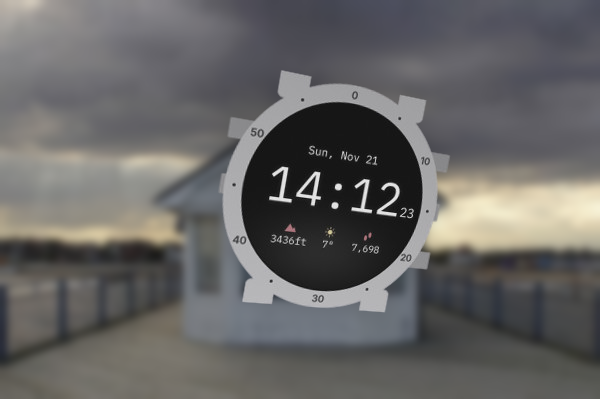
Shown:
14 h 12 min 23 s
